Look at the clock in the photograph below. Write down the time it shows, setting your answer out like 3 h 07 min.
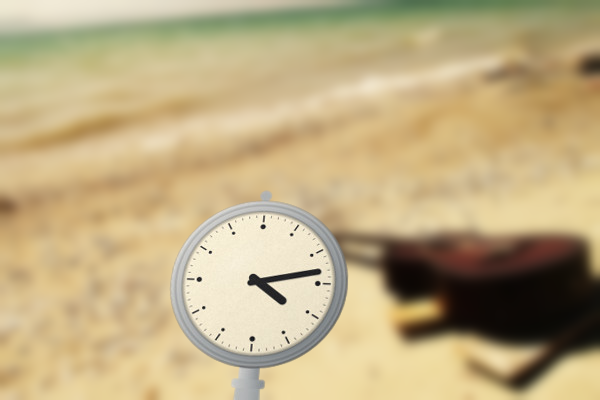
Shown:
4 h 13 min
